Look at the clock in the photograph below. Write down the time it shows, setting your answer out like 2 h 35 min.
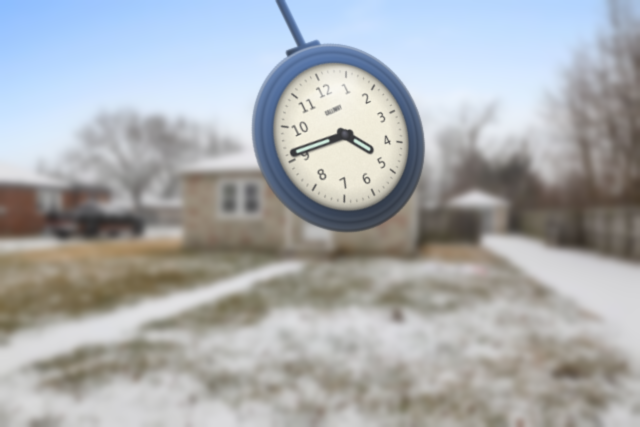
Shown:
4 h 46 min
